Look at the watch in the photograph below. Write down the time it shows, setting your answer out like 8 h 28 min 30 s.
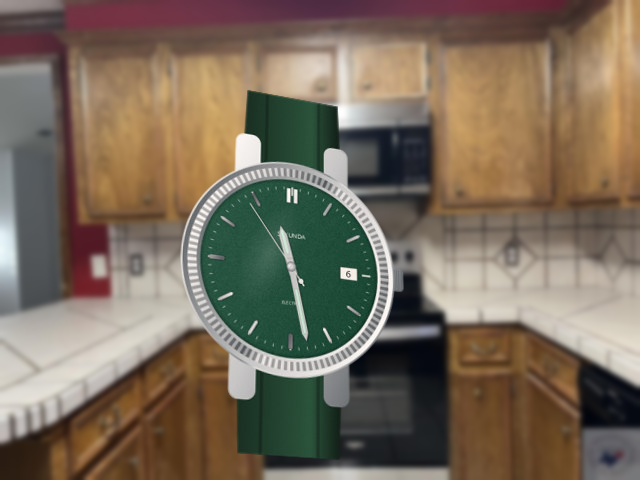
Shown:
11 h 27 min 54 s
